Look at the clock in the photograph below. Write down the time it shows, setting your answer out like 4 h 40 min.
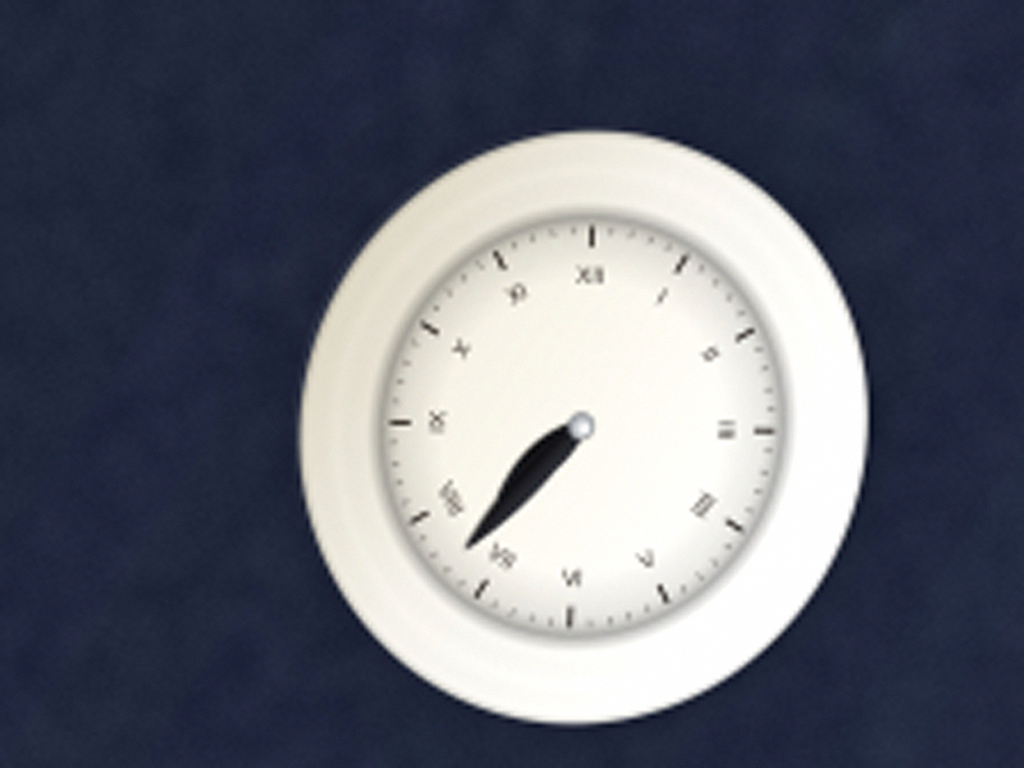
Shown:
7 h 37 min
